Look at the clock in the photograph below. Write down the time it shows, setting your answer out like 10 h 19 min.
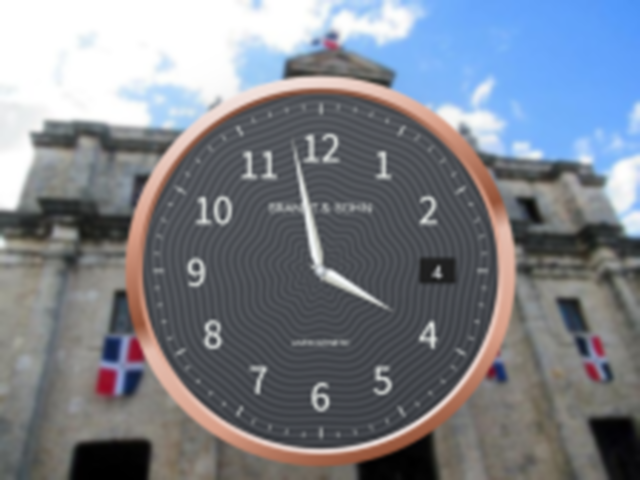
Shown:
3 h 58 min
